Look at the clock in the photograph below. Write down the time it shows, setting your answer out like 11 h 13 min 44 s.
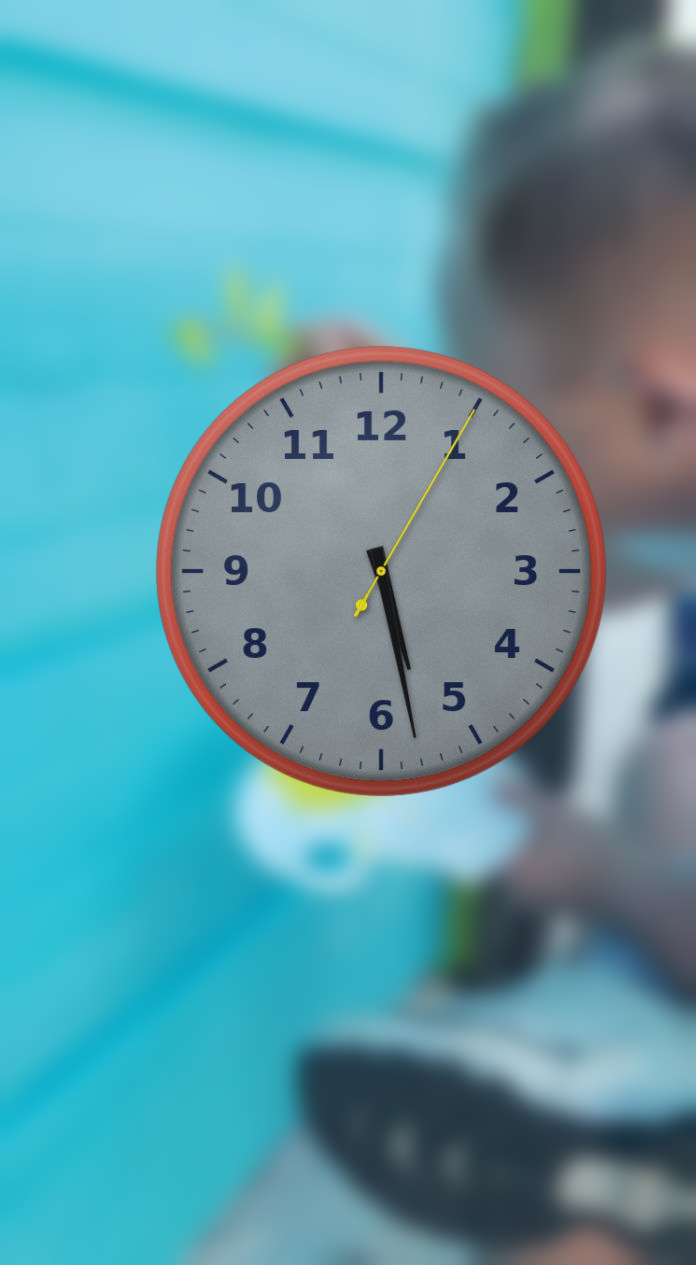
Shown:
5 h 28 min 05 s
